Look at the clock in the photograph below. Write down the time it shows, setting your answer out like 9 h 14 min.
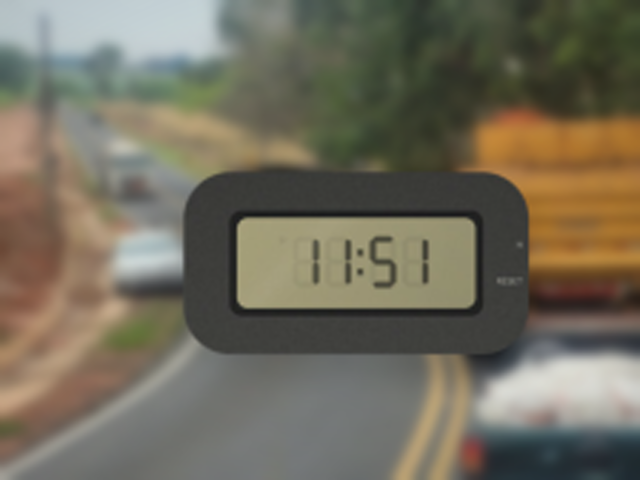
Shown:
11 h 51 min
